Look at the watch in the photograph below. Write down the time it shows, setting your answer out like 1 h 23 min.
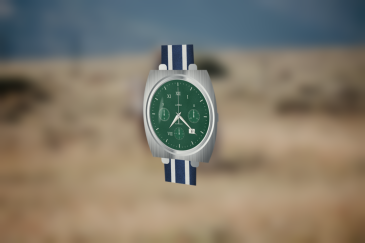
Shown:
7 h 22 min
